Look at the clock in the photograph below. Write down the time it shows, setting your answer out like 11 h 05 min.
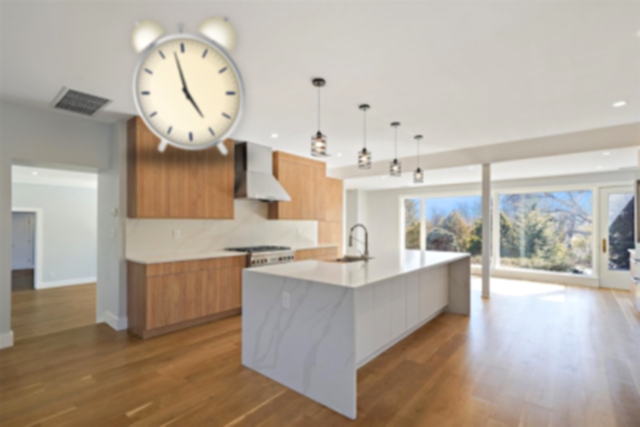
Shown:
4 h 58 min
